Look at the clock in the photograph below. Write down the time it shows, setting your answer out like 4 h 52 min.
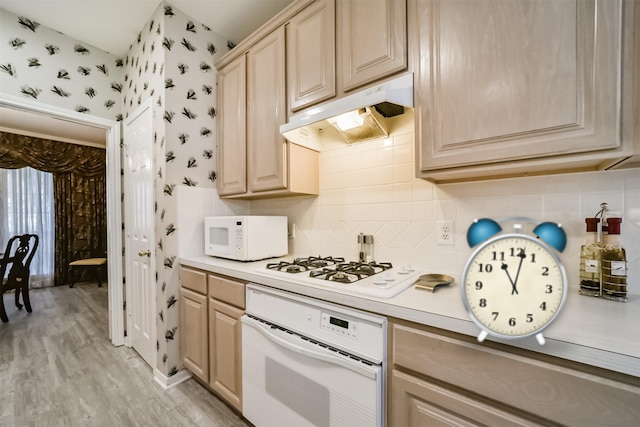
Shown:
11 h 02 min
